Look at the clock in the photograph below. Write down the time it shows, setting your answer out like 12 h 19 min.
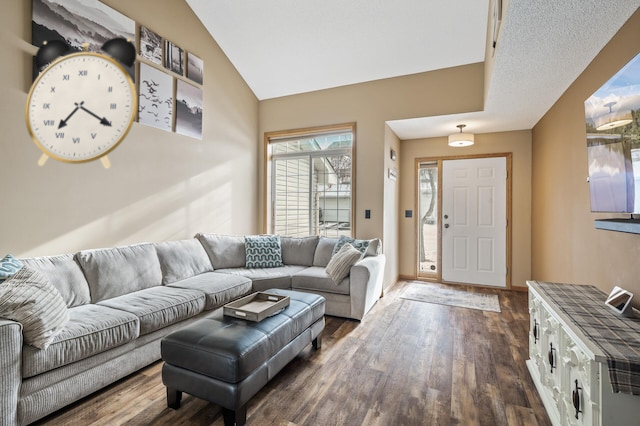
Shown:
7 h 20 min
